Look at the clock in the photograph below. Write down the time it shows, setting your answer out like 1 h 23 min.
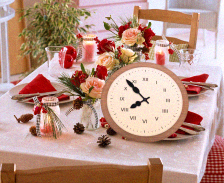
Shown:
7 h 53 min
